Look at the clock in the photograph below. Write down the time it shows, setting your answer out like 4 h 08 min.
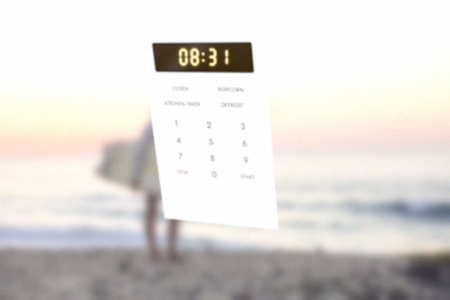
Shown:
8 h 31 min
